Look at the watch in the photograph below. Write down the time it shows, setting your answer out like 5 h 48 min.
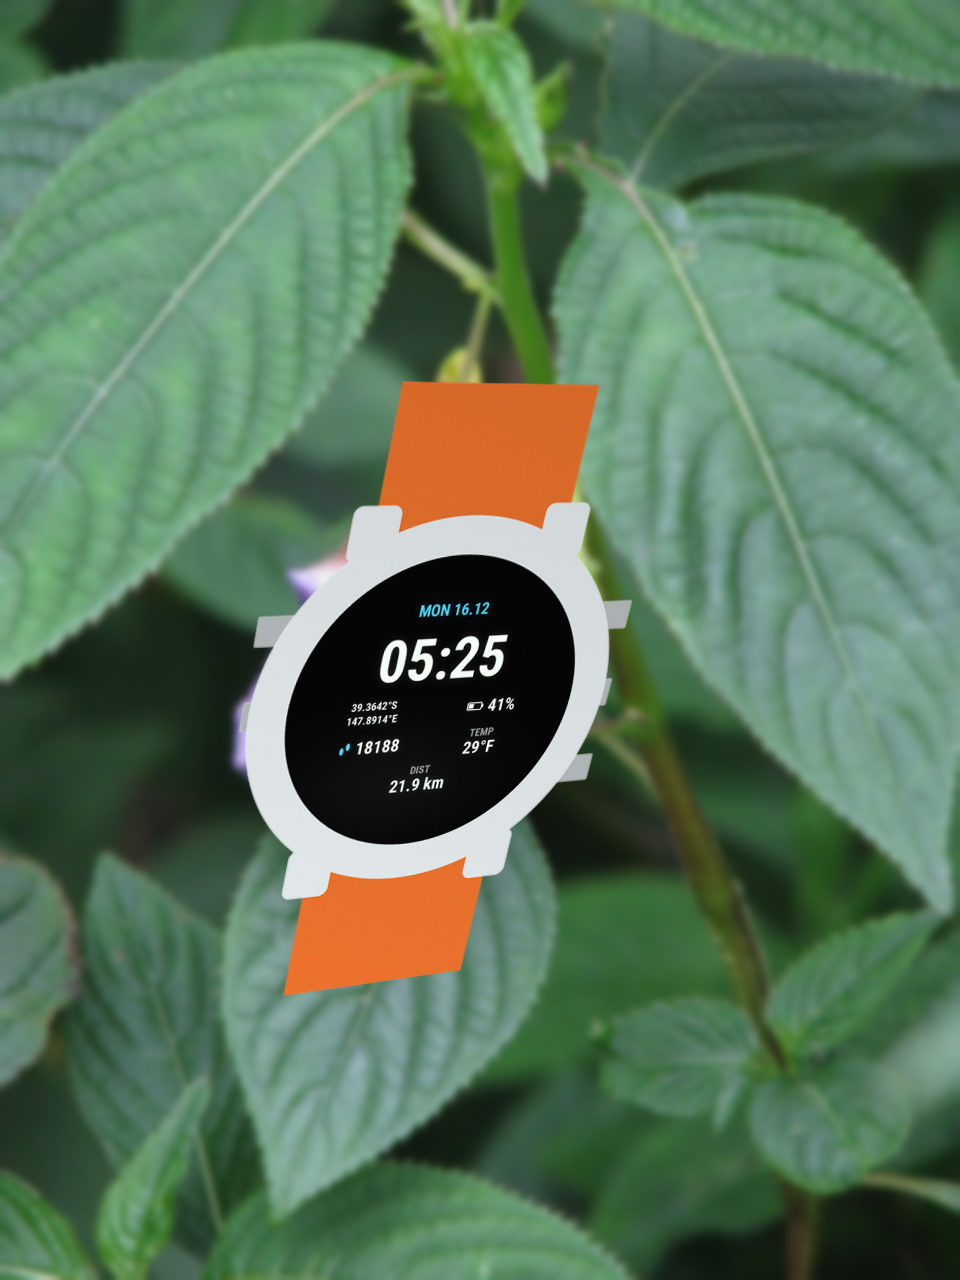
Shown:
5 h 25 min
